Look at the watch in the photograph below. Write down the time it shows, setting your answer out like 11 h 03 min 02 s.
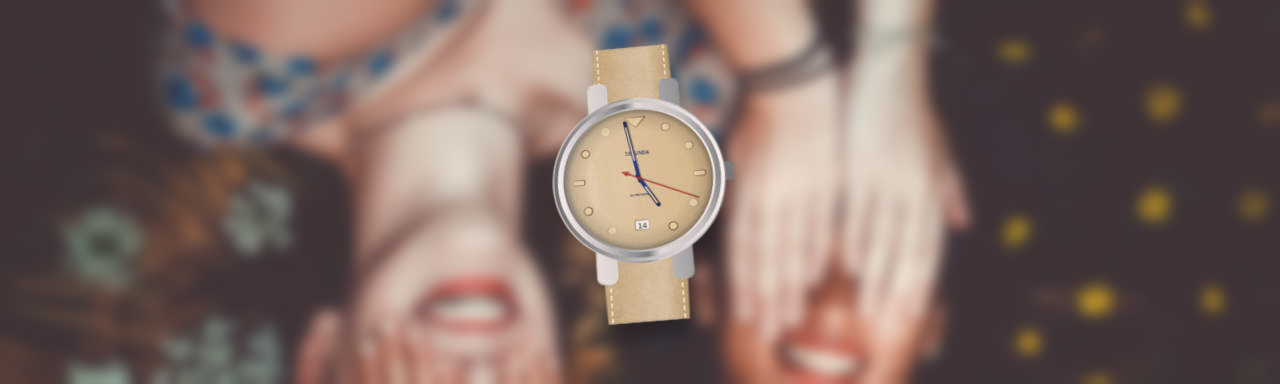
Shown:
4 h 58 min 19 s
